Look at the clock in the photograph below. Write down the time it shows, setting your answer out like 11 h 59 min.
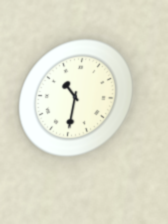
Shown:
10 h 30 min
